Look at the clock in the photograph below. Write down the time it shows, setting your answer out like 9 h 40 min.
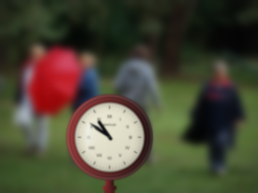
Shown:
10 h 51 min
